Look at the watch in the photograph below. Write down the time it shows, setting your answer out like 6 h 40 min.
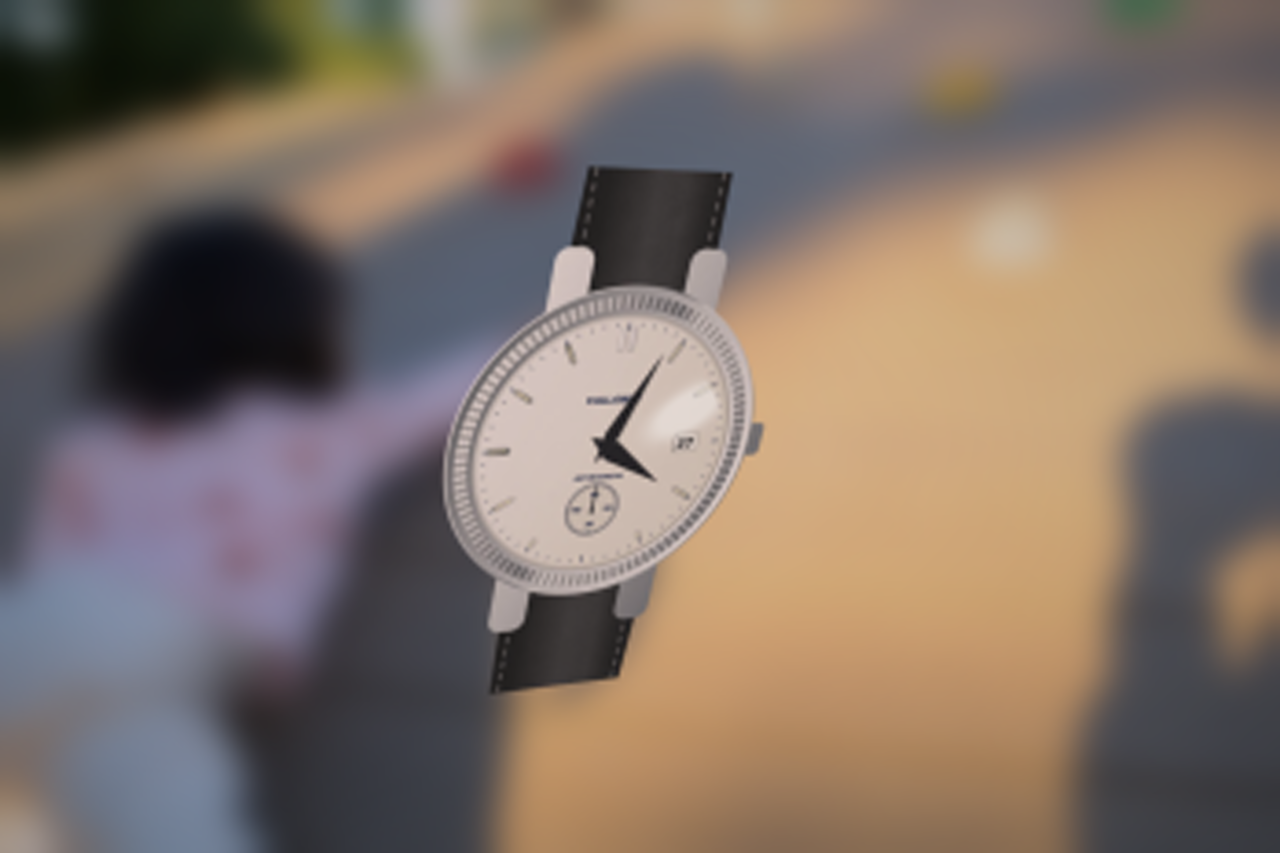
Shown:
4 h 04 min
